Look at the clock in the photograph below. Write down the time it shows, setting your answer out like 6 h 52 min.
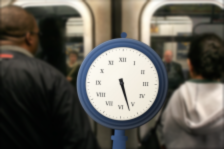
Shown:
5 h 27 min
